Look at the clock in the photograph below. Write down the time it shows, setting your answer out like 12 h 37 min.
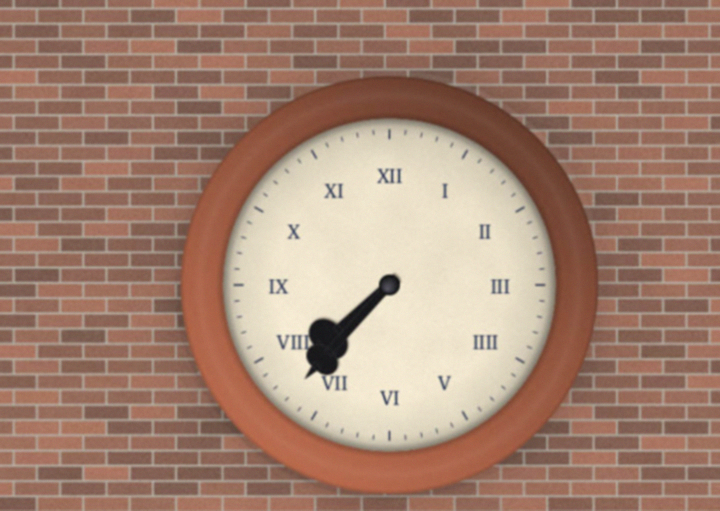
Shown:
7 h 37 min
